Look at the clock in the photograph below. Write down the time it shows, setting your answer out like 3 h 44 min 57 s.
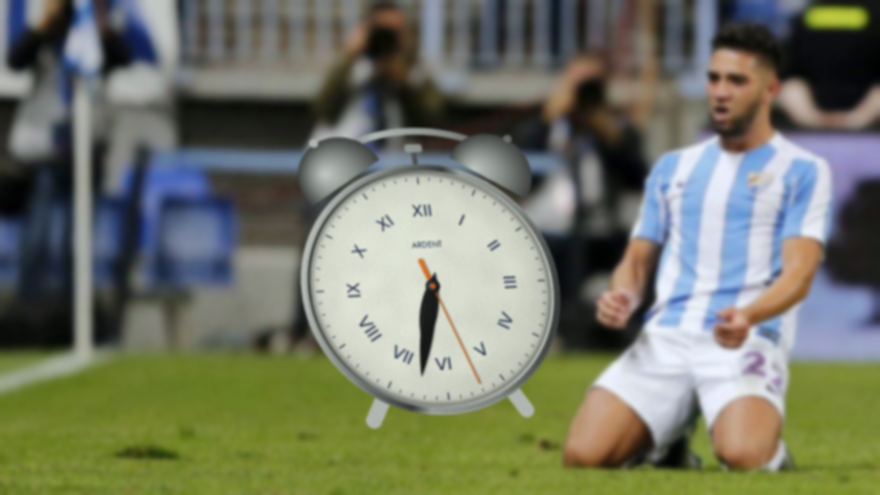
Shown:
6 h 32 min 27 s
